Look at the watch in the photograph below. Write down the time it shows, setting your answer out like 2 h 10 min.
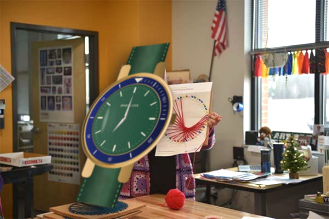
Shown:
7 h 00 min
